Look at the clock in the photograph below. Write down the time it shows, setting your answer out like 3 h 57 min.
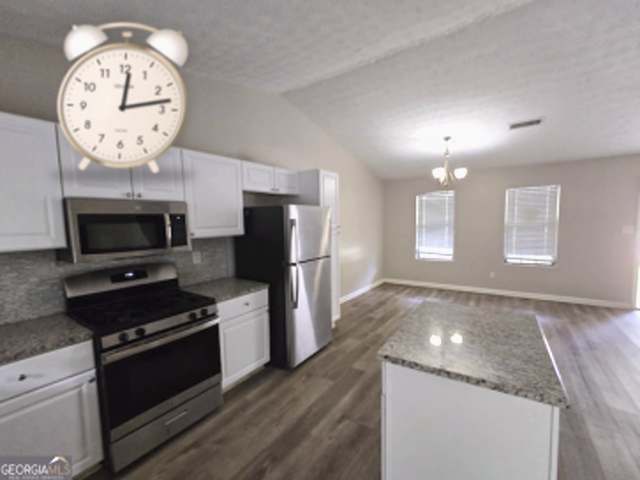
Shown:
12 h 13 min
